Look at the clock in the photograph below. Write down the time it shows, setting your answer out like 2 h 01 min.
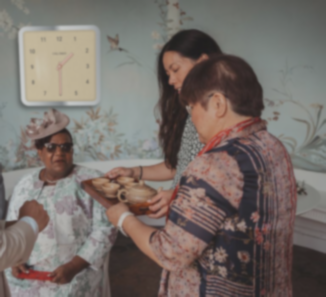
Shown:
1 h 30 min
